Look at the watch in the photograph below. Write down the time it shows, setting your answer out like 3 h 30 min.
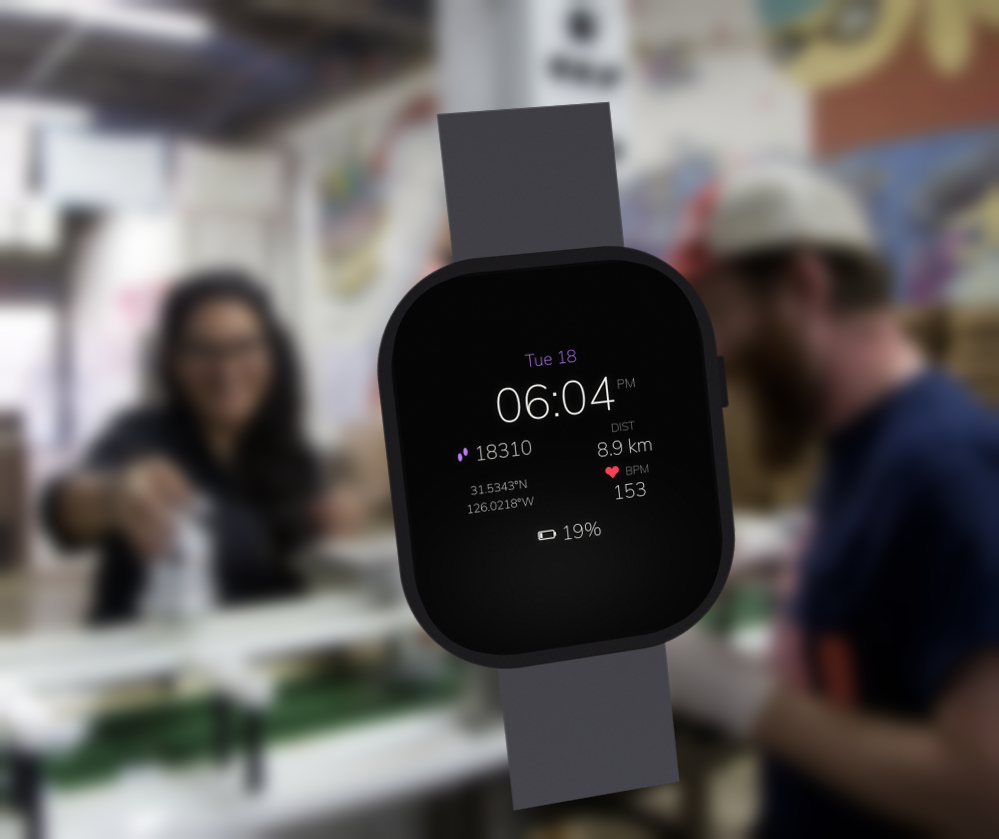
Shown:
6 h 04 min
